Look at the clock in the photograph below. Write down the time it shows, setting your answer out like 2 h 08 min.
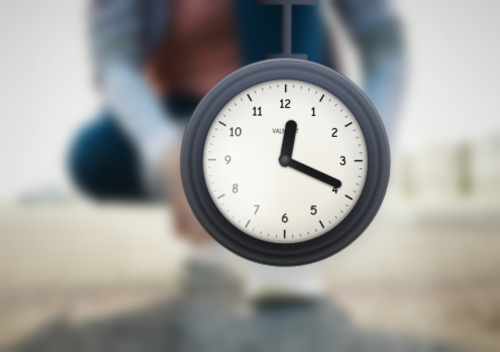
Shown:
12 h 19 min
